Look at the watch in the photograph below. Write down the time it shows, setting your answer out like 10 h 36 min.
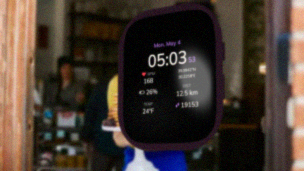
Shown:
5 h 03 min
